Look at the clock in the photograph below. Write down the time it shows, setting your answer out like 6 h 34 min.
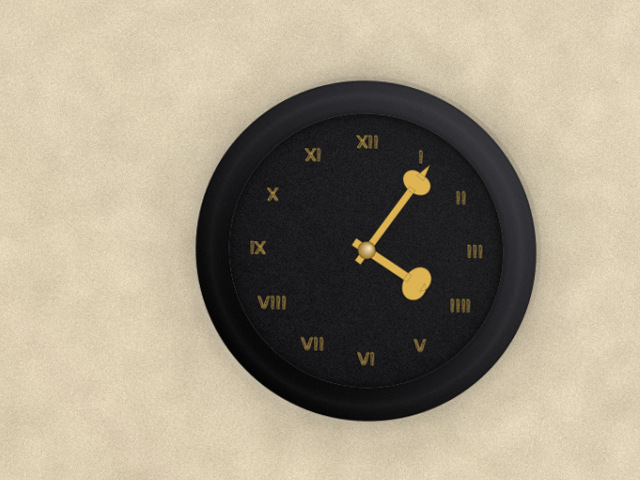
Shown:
4 h 06 min
